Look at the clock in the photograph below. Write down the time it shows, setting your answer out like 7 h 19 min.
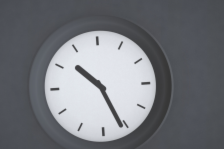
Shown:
10 h 26 min
